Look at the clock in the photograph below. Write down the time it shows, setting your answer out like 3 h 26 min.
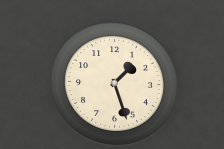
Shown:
1 h 27 min
